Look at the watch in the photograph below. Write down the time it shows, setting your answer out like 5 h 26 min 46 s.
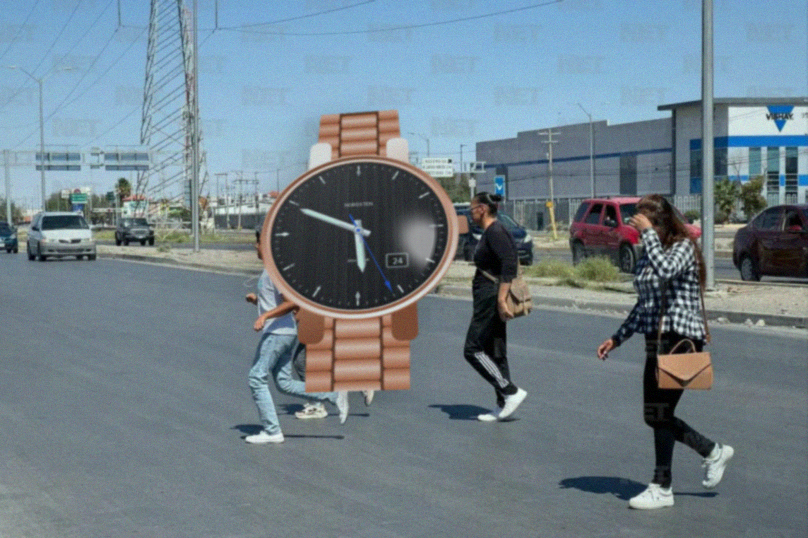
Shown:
5 h 49 min 26 s
